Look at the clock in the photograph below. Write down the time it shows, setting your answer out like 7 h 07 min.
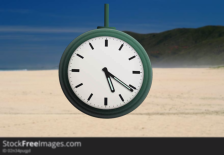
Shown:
5 h 21 min
